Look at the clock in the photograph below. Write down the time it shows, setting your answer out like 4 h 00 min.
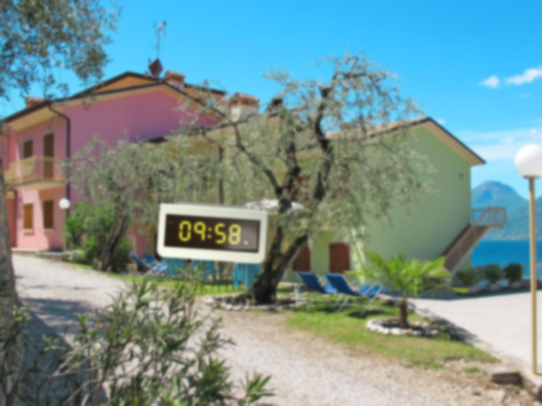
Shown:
9 h 58 min
